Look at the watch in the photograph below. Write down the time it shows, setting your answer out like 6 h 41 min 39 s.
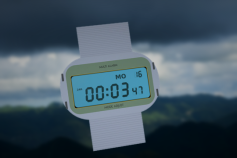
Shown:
0 h 03 min 47 s
